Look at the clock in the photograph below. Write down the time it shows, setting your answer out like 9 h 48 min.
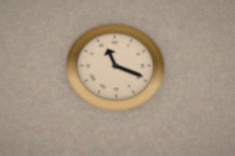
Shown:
11 h 19 min
